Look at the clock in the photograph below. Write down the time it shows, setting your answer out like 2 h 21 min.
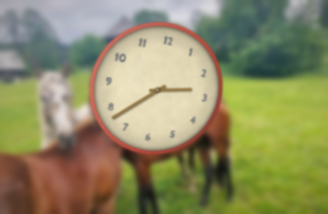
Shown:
2 h 38 min
